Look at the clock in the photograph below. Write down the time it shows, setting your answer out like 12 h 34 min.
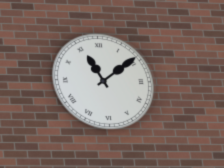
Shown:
11 h 09 min
